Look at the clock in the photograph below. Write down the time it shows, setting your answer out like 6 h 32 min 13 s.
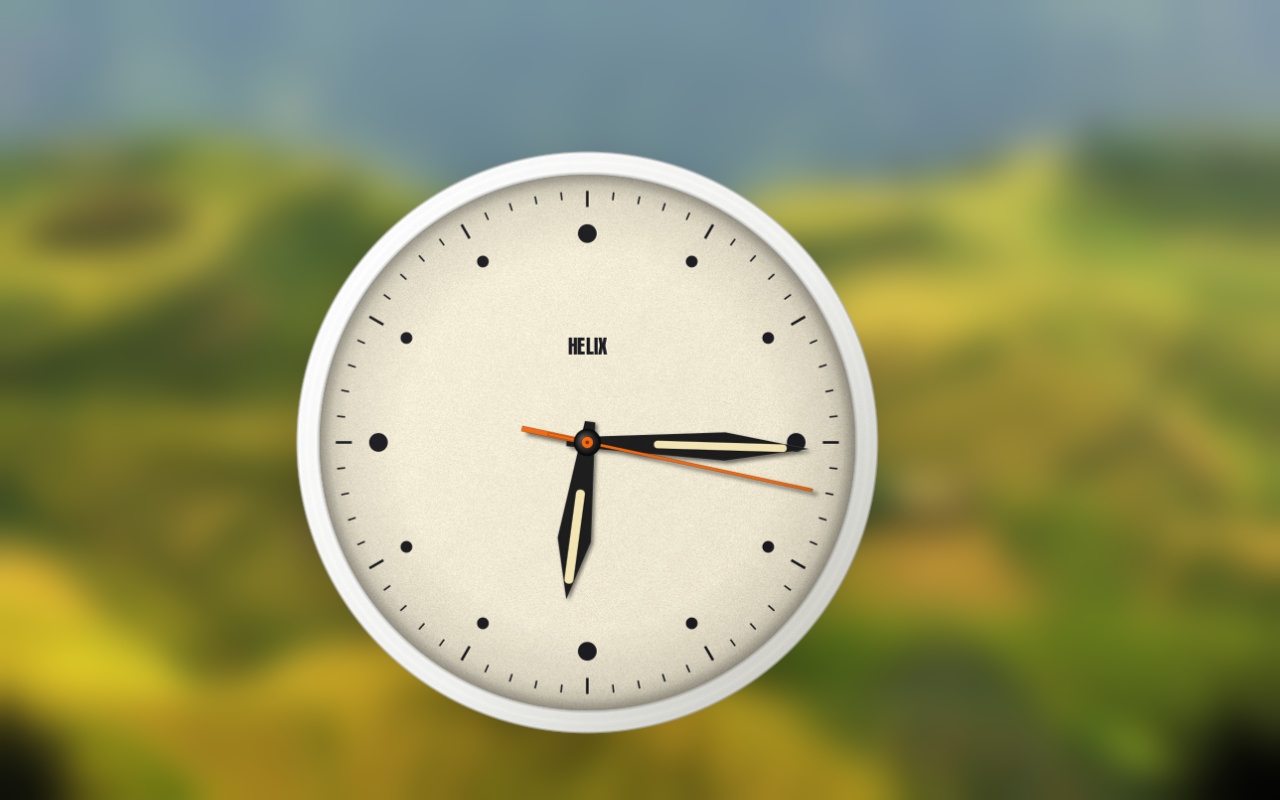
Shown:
6 h 15 min 17 s
